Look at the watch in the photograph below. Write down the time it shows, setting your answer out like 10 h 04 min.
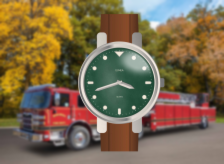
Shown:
3 h 42 min
